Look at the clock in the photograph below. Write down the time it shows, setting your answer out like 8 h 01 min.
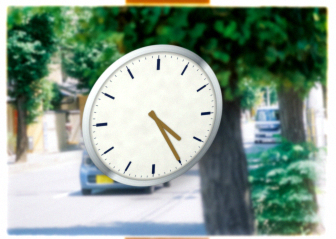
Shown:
4 h 25 min
